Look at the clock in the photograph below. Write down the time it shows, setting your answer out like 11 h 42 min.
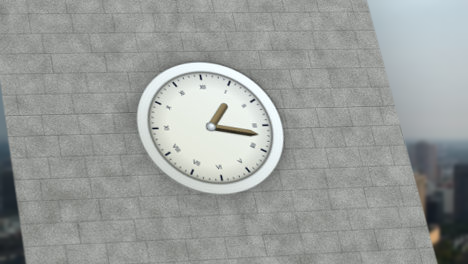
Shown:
1 h 17 min
